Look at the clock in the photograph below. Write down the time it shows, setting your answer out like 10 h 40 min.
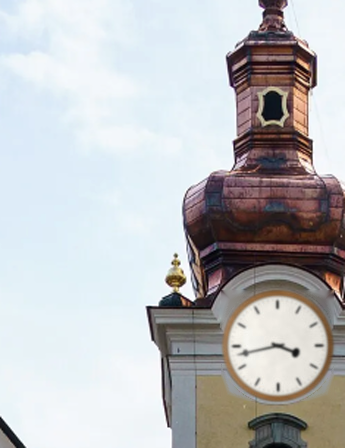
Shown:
3 h 43 min
